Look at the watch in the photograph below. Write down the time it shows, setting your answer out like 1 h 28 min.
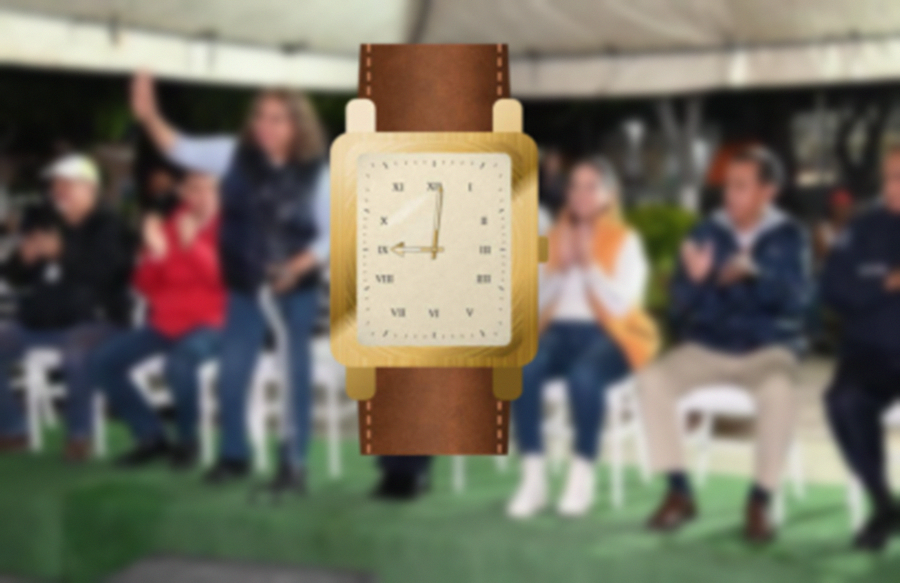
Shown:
9 h 01 min
